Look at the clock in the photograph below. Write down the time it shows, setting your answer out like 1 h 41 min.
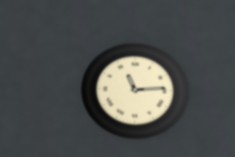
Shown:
11 h 14 min
